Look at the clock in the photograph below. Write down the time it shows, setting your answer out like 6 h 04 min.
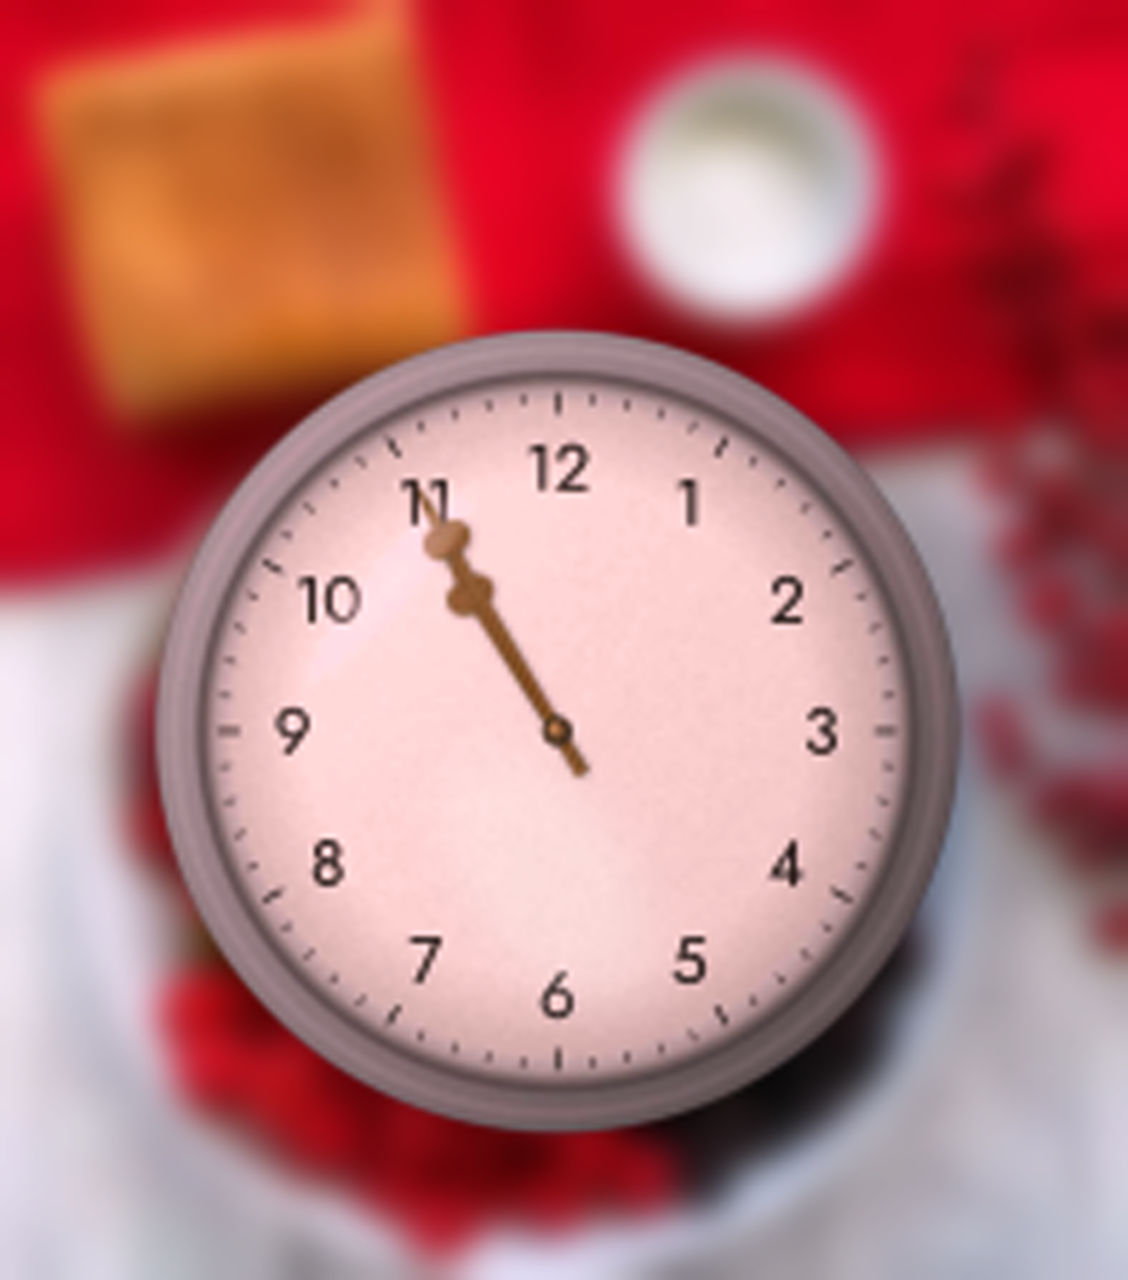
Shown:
10 h 55 min
